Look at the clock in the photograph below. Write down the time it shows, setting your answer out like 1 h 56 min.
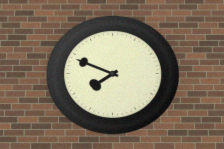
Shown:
7 h 49 min
